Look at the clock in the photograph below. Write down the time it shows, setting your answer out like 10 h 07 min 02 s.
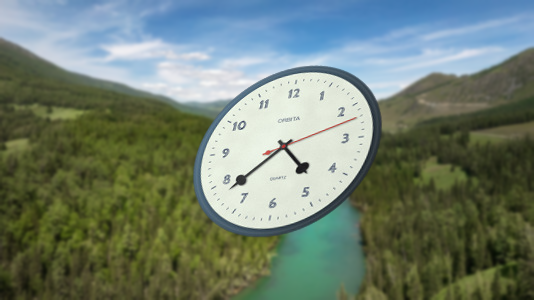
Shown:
4 h 38 min 12 s
